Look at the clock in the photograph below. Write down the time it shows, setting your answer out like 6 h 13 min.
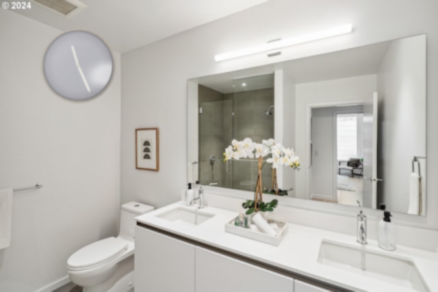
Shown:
11 h 26 min
